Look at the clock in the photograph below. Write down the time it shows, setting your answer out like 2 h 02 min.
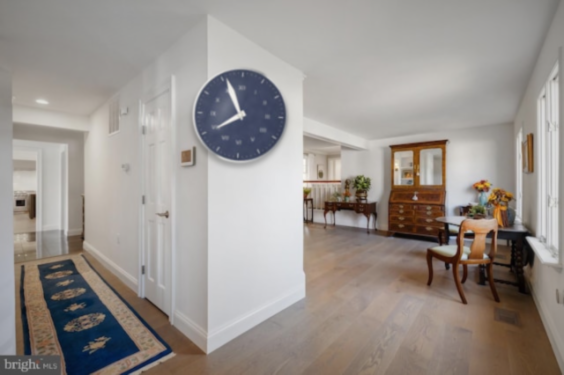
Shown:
7 h 56 min
